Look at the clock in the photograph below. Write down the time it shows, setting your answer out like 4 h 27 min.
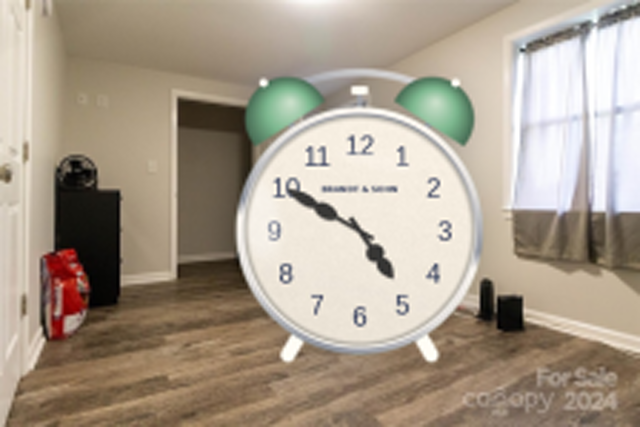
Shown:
4 h 50 min
